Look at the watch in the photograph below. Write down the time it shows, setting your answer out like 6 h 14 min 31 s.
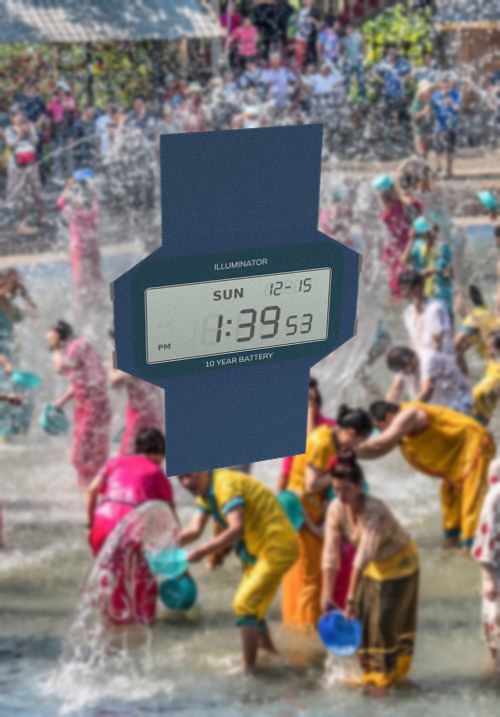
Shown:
1 h 39 min 53 s
